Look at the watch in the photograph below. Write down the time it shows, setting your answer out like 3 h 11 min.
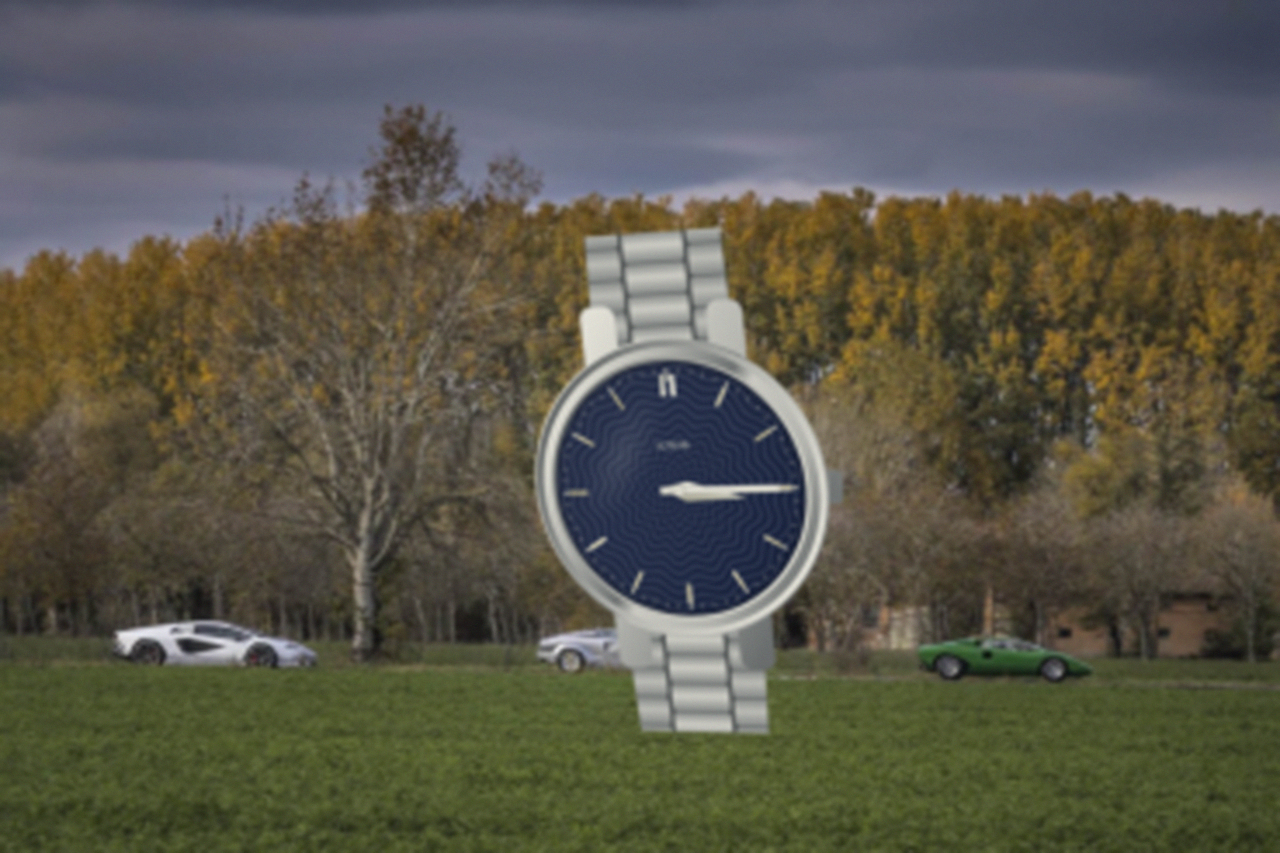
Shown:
3 h 15 min
